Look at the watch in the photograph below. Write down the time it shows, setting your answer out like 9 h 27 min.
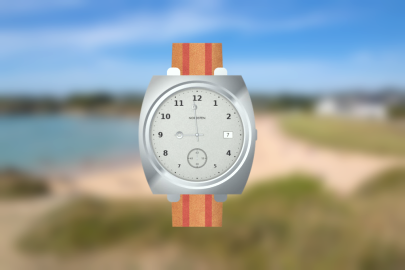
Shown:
8 h 59 min
